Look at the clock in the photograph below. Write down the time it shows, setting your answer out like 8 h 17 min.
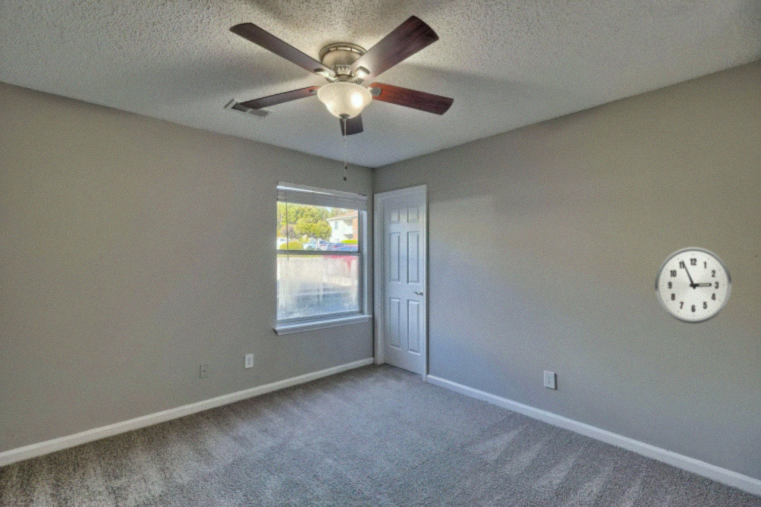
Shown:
2 h 56 min
